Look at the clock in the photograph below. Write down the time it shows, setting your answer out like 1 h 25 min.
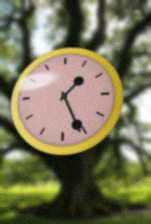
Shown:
1 h 26 min
